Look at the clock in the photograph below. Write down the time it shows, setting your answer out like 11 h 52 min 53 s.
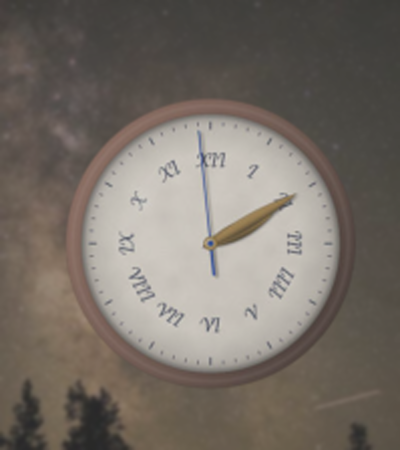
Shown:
2 h 09 min 59 s
